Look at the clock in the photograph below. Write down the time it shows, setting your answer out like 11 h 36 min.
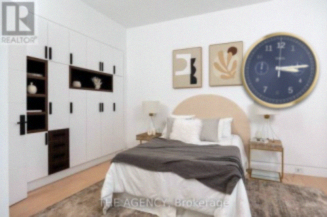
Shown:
3 h 14 min
